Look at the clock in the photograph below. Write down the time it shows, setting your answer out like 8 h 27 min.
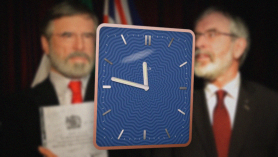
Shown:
11 h 47 min
